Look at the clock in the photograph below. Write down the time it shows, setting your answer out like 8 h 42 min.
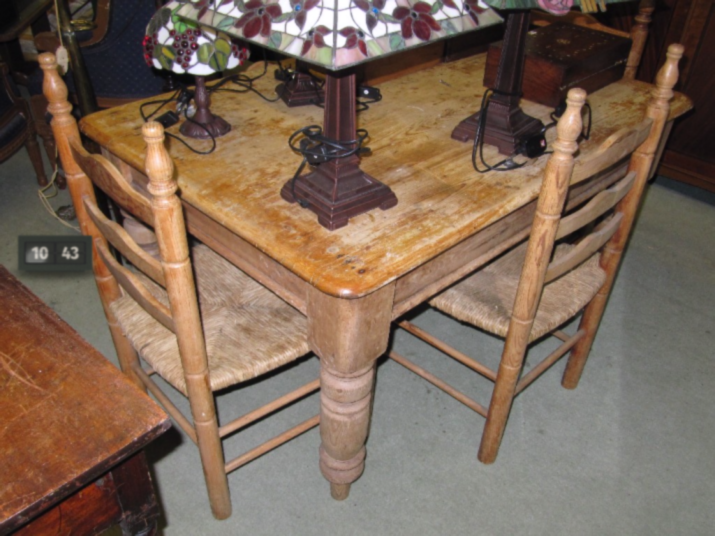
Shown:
10 h 43 min
